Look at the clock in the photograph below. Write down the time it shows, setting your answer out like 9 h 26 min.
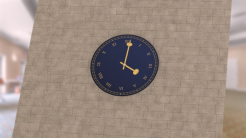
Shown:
4 h 01 min
